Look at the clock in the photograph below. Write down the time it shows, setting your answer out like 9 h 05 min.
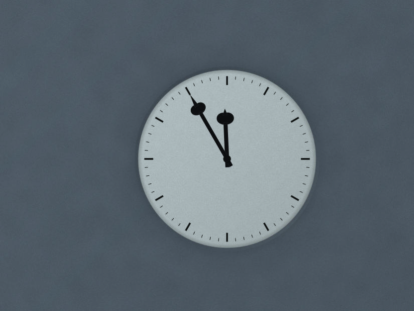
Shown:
11 h 55 min
